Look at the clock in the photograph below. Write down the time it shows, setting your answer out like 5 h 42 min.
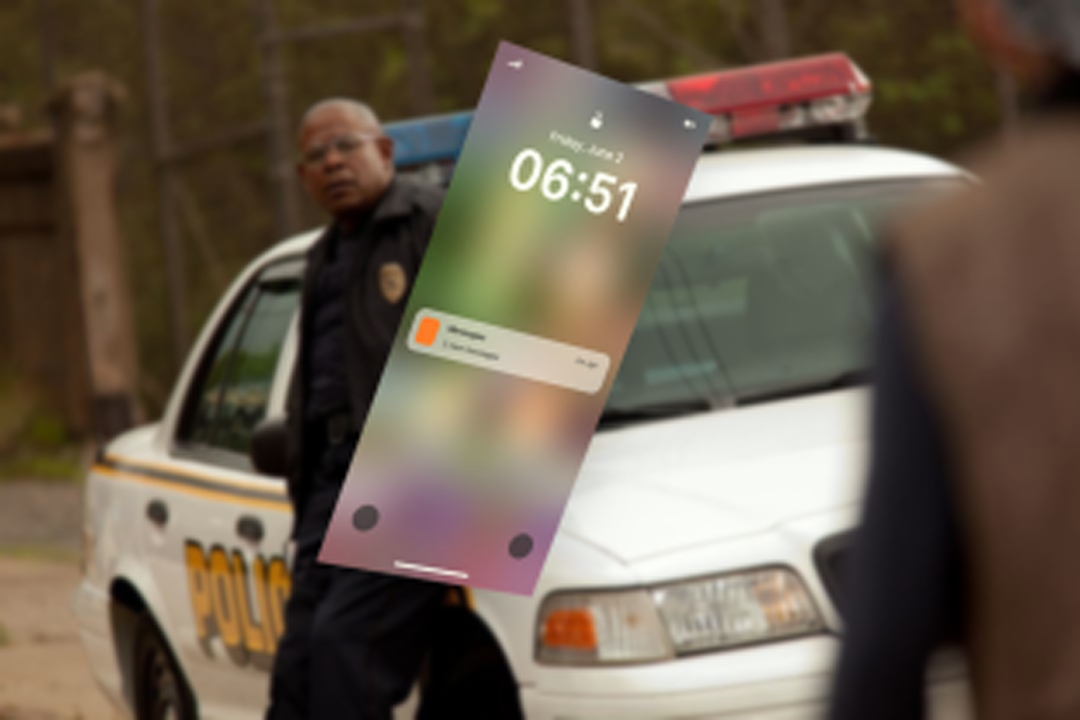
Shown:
6 h 51 min
